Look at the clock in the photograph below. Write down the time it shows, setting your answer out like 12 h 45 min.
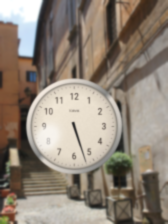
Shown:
5 h 27 min
